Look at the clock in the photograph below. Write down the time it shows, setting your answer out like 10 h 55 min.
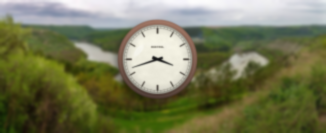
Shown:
3 h 42 min
